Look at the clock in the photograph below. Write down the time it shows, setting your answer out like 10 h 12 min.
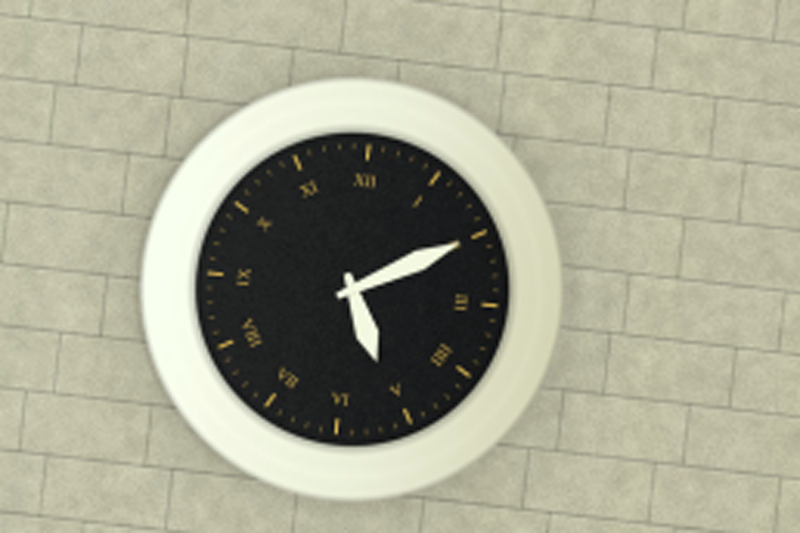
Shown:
5 h 10 min
